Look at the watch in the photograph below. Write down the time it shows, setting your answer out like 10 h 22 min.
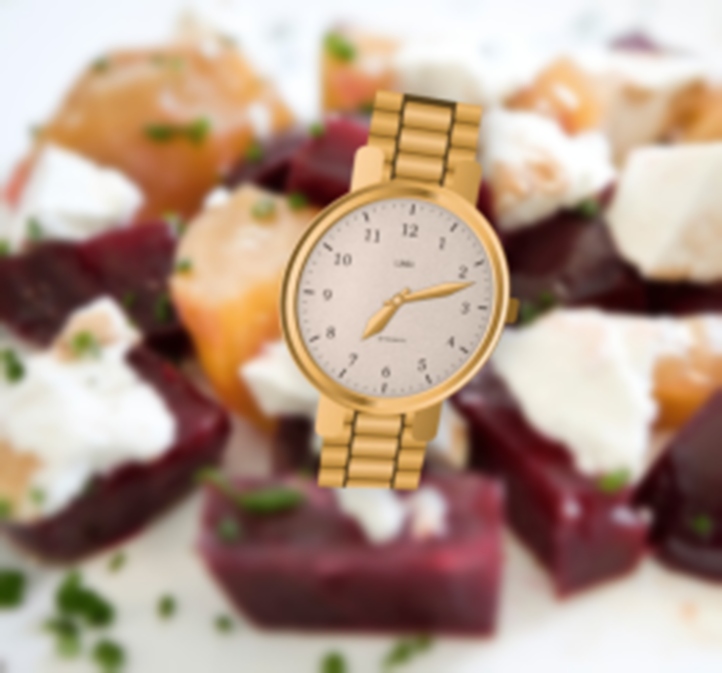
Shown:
7 h 12 min
